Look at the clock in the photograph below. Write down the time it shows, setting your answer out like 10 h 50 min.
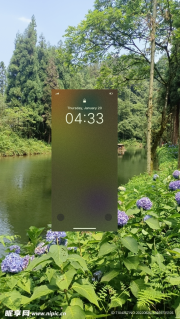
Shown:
4 h 33 min
